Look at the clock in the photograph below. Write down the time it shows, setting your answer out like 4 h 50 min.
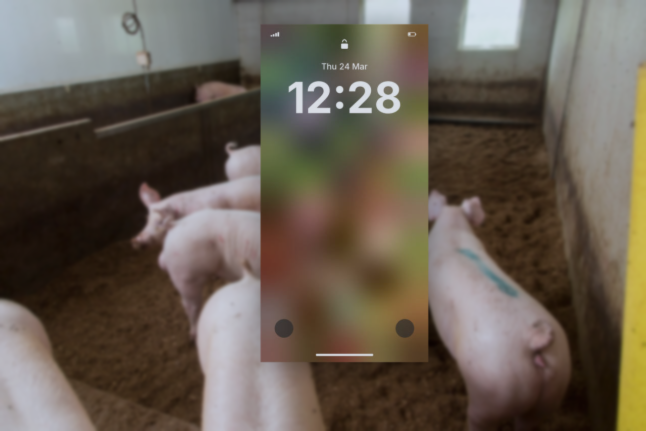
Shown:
12 h 28 min
